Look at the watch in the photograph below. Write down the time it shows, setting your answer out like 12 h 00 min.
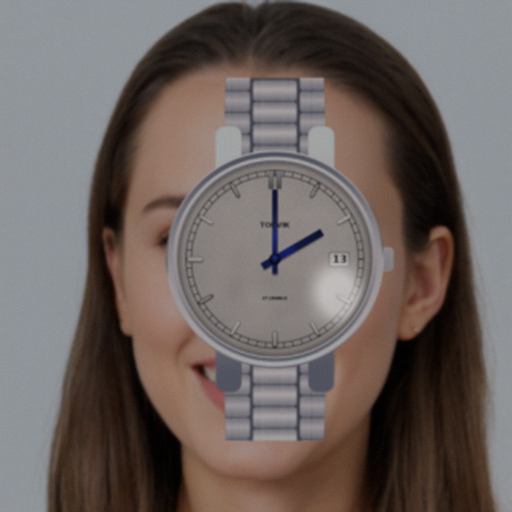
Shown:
2 h 00 min
